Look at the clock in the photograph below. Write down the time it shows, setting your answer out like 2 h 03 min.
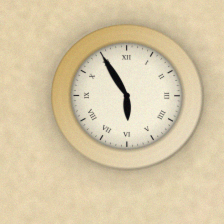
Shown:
5 h 55 min
